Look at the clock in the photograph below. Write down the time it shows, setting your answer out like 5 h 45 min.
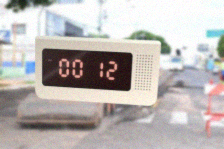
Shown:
0 h 12 min
